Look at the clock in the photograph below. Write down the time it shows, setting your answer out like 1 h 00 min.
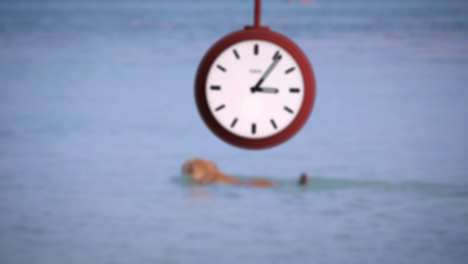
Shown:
3 h 06 min
